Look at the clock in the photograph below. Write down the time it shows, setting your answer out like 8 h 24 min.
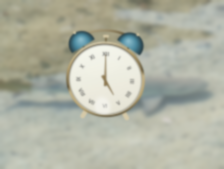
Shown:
5 h 00 min
